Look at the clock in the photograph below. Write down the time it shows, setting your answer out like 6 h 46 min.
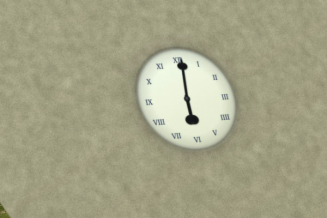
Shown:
6 h 01 min
